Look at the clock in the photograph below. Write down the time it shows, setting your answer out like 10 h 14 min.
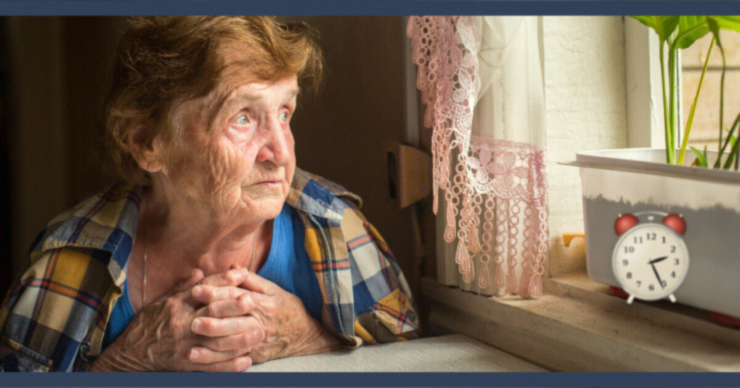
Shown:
2 h 26 min
